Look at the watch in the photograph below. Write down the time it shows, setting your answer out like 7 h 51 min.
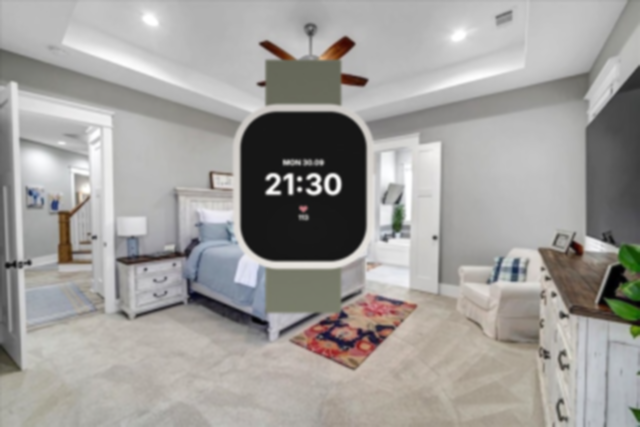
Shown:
21 h 30 min
